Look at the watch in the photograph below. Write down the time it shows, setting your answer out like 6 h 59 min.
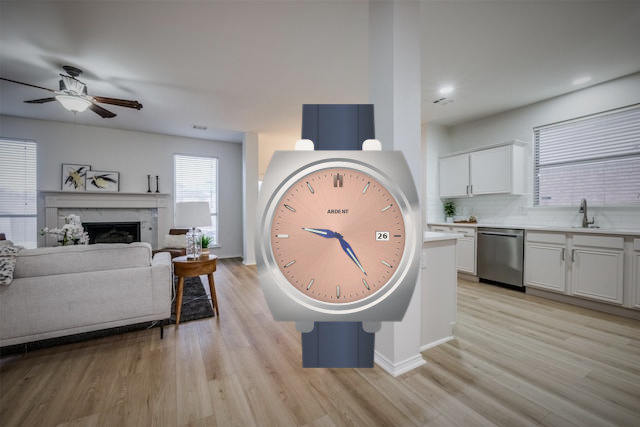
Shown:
9 h 24 min
